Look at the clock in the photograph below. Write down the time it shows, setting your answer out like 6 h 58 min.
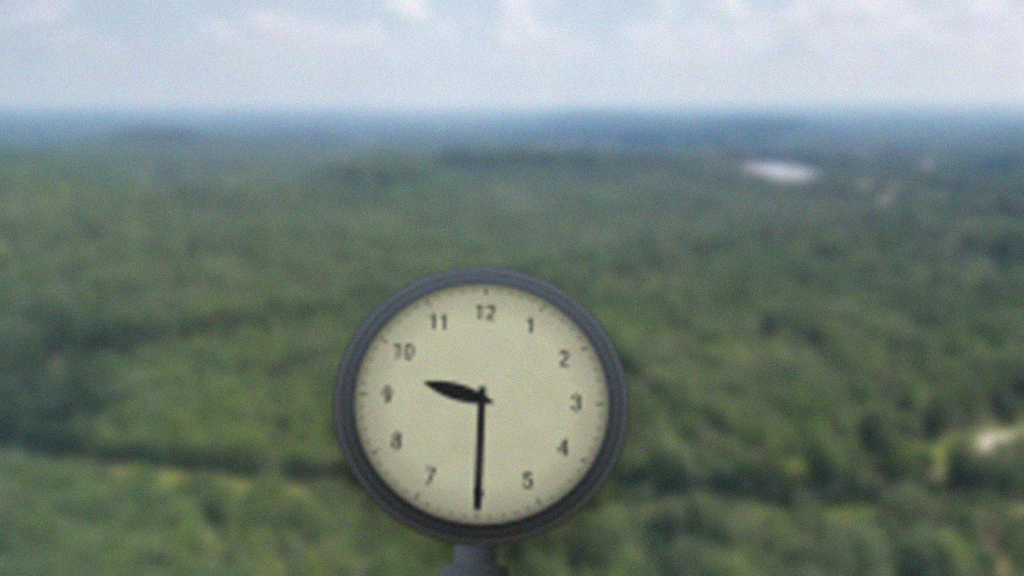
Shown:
9 h 30 min
